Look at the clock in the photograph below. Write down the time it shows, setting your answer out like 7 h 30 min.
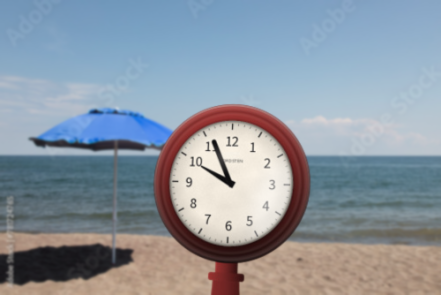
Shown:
9 h 56 min
